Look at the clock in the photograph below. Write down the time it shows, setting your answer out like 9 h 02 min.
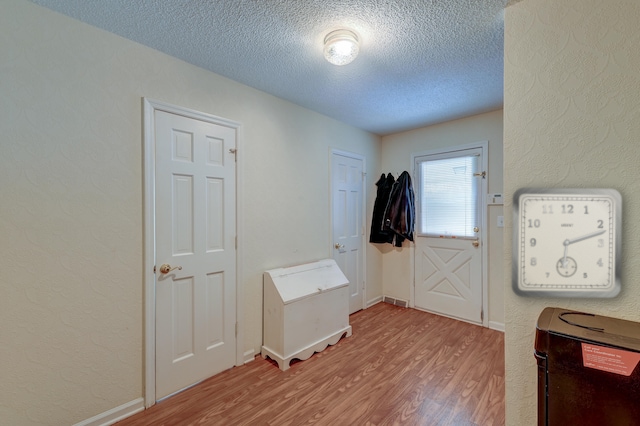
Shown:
6 h 12 min
